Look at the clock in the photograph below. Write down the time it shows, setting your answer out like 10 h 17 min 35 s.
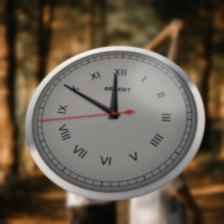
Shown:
11 h 49 min 43 s
